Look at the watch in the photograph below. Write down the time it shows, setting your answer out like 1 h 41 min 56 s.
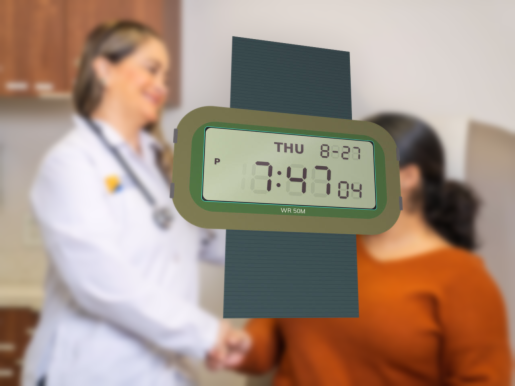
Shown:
7 h 47 min 04 s
